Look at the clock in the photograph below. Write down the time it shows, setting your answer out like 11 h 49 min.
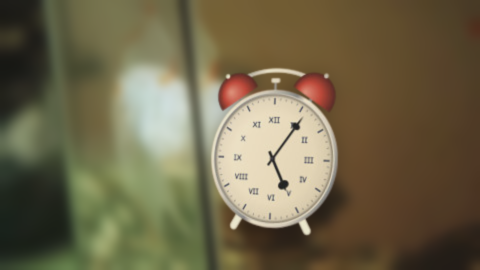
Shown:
5 h 06 min
